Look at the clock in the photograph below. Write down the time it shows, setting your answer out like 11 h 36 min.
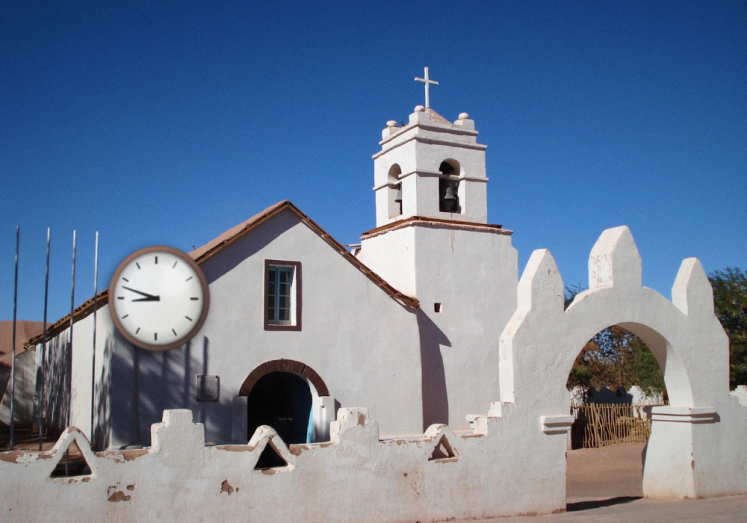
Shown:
8 h 48 min
